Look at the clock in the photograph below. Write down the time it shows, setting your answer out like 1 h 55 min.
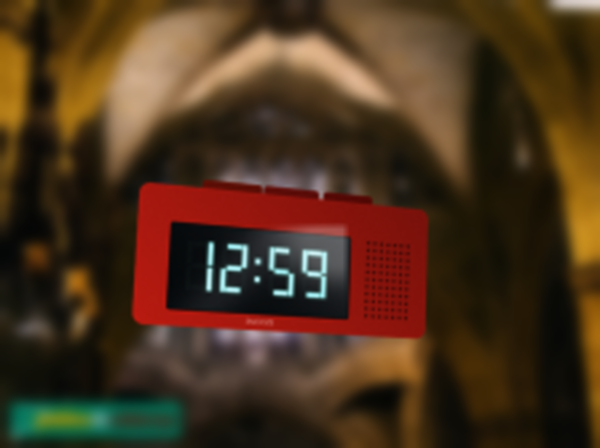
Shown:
12 h 59 min
